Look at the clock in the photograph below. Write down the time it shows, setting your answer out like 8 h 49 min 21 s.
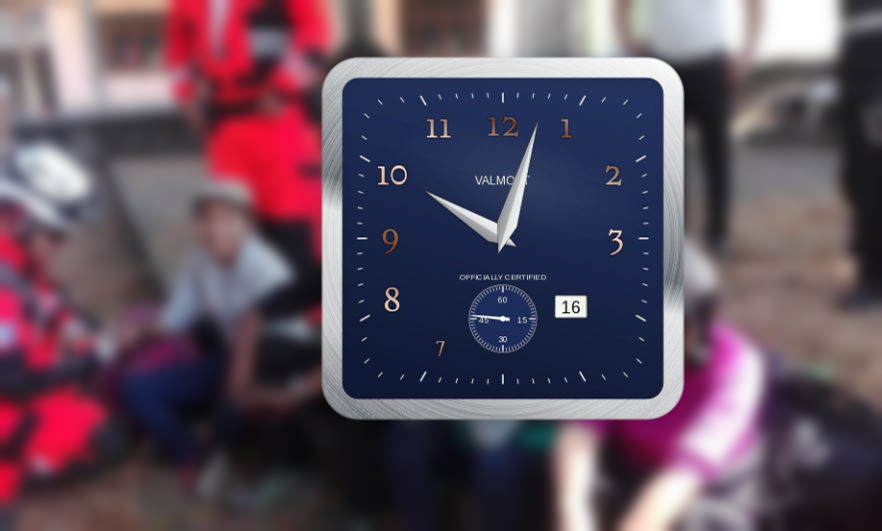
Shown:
10 h 02 min 46 s
